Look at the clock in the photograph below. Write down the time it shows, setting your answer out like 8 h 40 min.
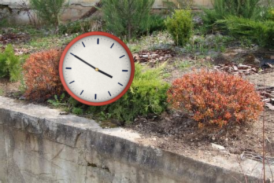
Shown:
3 h 50 min
